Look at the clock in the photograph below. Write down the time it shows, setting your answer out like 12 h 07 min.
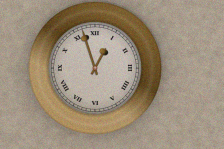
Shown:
12 h 57 min
